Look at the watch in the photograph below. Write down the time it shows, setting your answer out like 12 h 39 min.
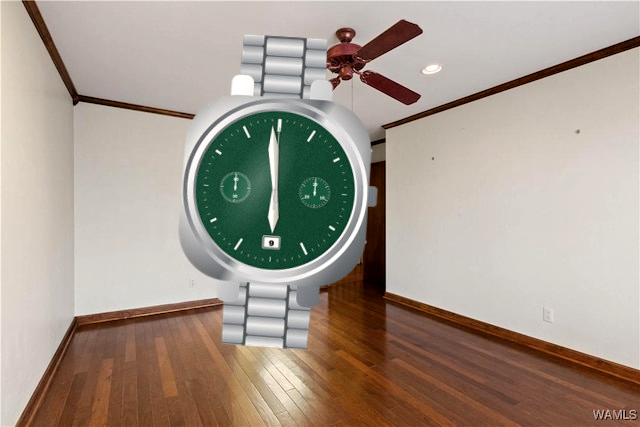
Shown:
5 h 59 min
